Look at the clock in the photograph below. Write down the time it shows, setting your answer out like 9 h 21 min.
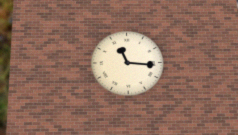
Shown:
11 h 16 min
